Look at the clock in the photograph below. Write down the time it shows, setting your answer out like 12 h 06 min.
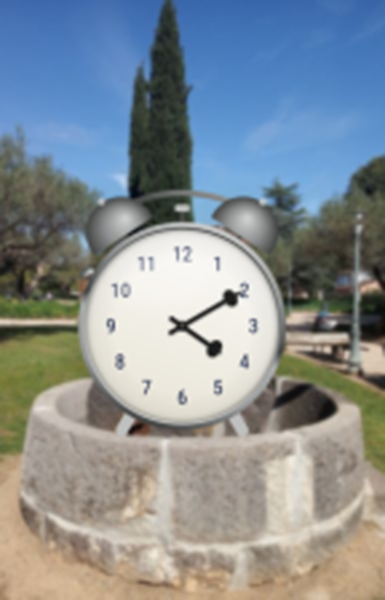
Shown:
4 h 10 min
